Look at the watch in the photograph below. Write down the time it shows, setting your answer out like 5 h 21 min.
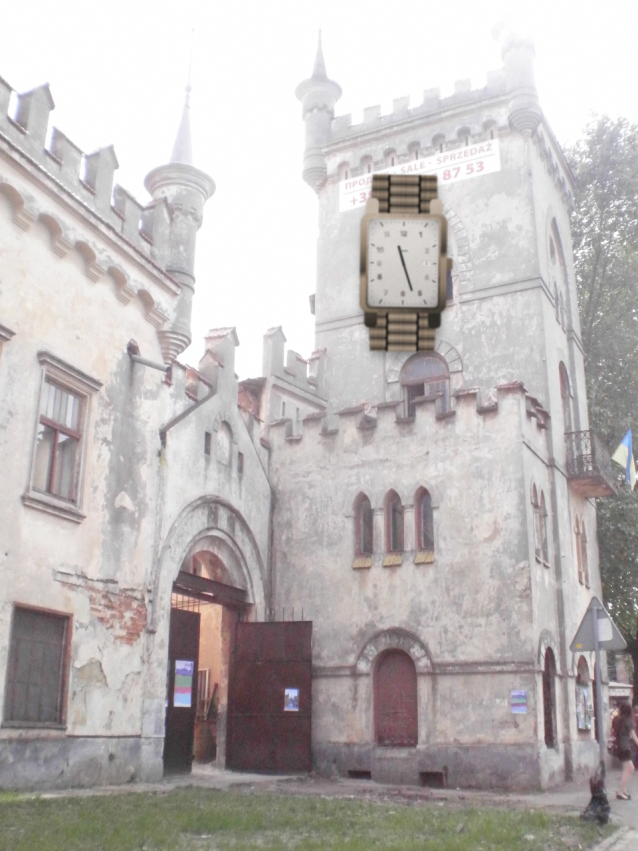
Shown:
11 h 27 min
